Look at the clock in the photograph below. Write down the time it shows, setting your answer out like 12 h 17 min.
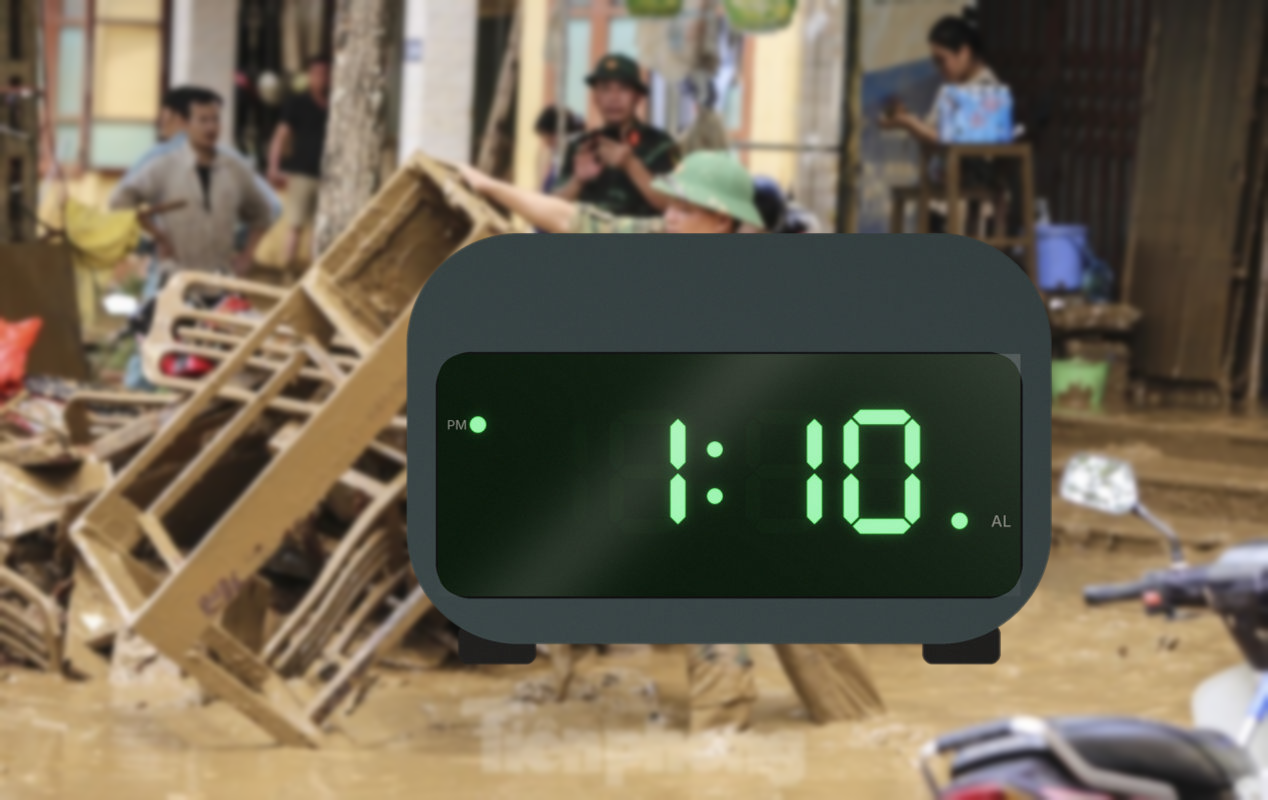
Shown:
1 h 10 min
